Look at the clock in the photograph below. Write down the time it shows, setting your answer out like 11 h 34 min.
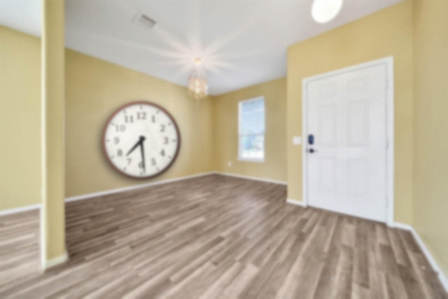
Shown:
7 h 29 min
